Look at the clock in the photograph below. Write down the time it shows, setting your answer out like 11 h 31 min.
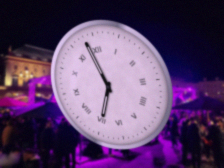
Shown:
6 h 58 min
